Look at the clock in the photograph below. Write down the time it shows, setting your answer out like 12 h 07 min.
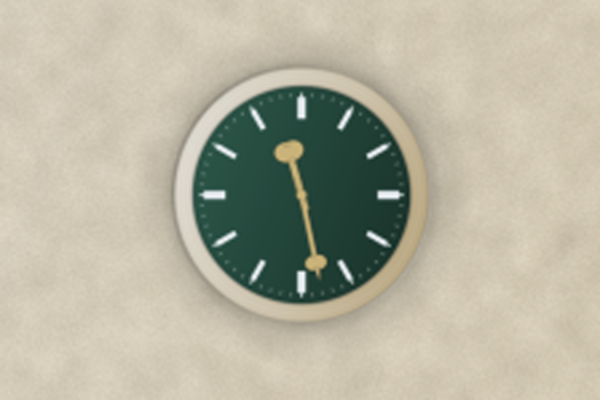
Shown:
11 h 28 min
